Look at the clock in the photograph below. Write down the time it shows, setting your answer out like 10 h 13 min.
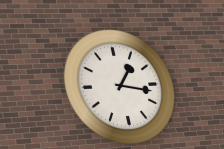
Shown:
1 h 17 min
